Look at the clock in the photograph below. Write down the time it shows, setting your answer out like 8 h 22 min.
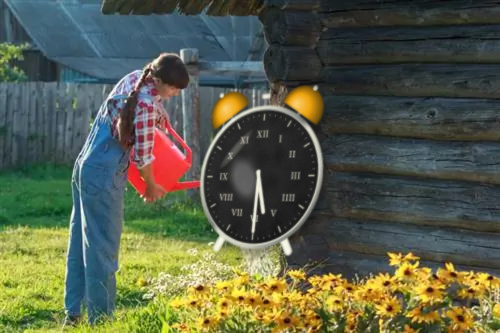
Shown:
5 h 30 min
